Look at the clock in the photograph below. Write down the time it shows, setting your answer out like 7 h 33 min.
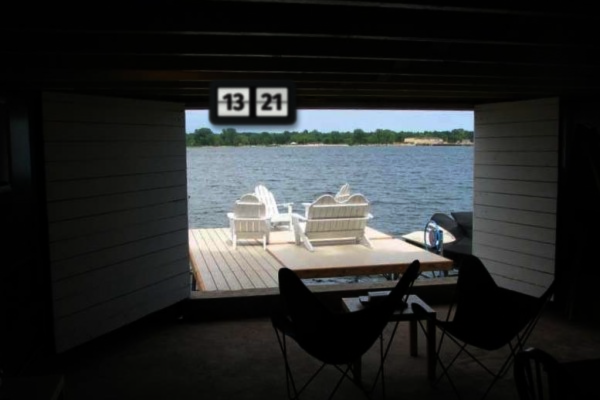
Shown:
13 h 21 min
